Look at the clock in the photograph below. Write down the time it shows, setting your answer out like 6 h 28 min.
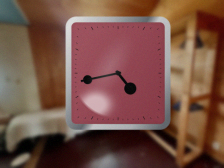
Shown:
4 h 43 min
